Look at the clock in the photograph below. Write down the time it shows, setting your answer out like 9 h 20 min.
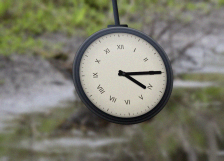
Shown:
4 h 15 min
